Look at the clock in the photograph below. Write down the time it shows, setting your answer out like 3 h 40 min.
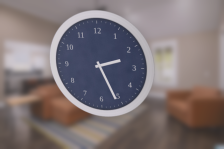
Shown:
2 h 26 min
